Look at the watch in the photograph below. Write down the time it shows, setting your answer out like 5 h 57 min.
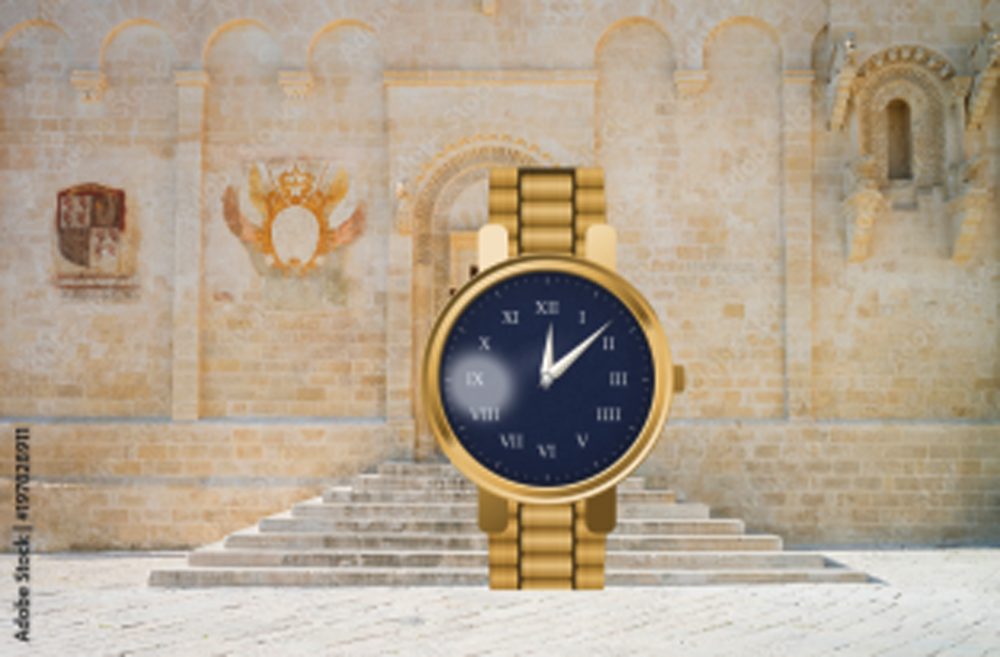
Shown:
12 h 08 min
